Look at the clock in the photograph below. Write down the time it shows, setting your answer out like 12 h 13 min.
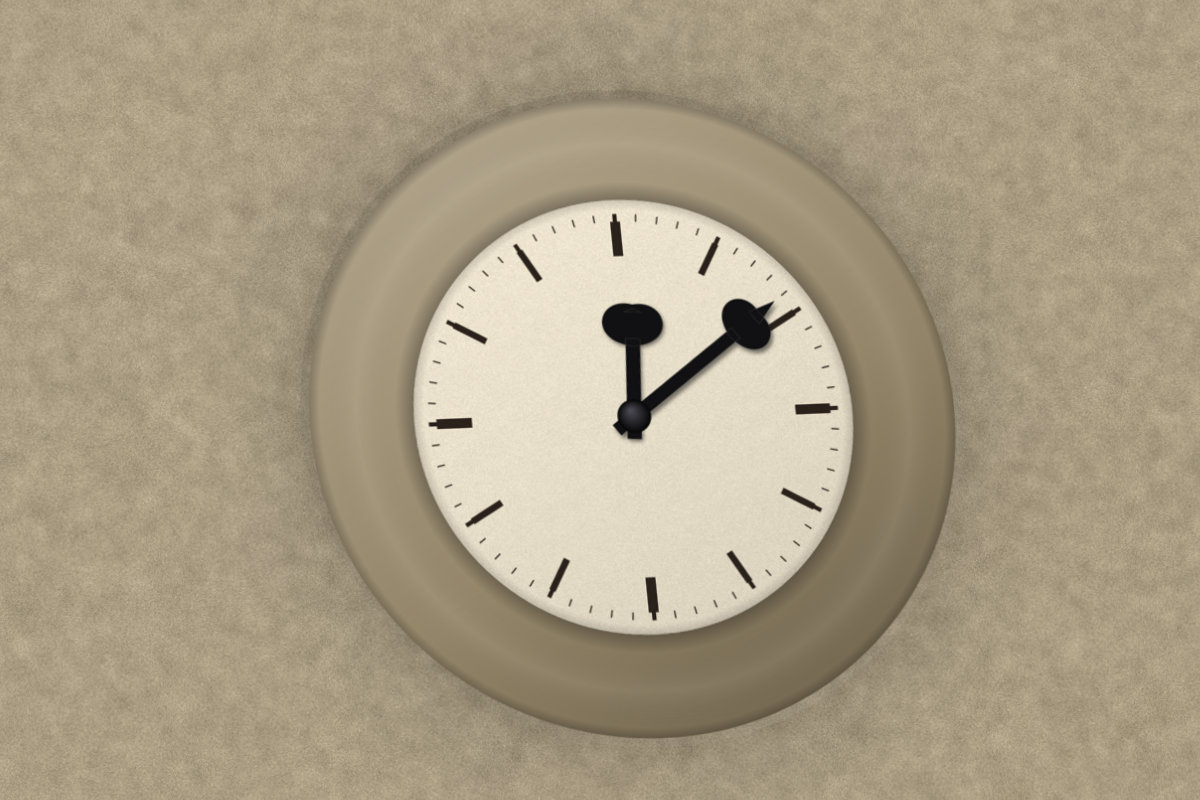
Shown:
12 h 09 min
